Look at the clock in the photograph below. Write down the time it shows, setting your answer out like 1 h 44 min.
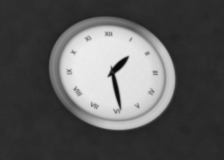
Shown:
1 h 29 min
